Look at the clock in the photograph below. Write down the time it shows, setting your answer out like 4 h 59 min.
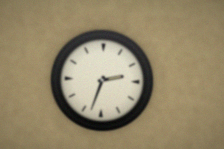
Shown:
2 h 33 min
